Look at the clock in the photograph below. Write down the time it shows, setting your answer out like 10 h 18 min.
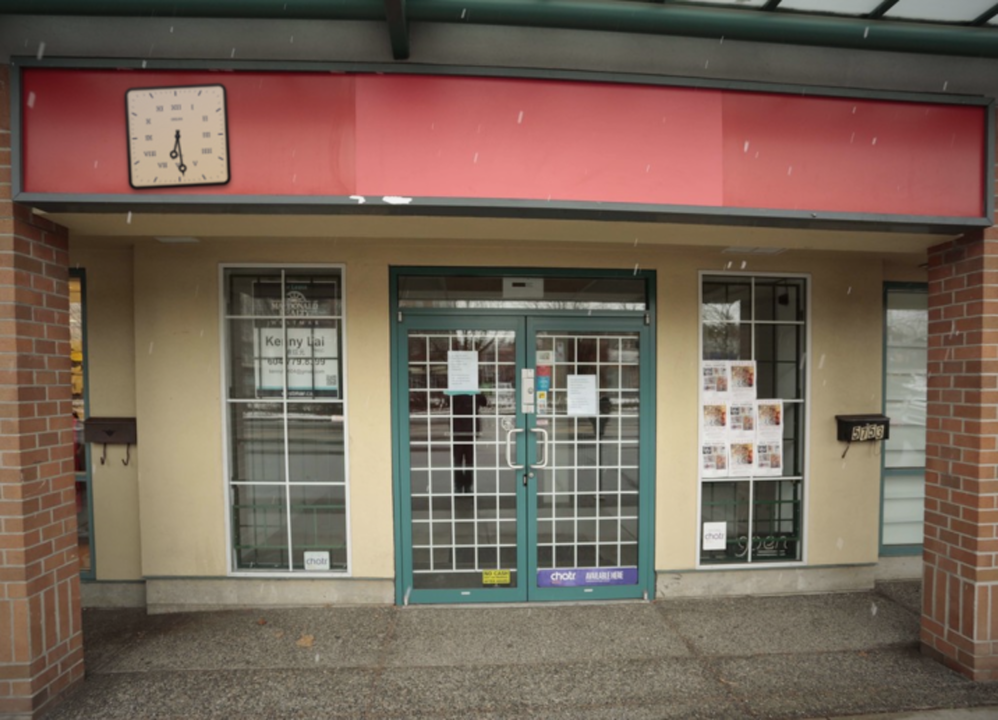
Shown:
6 h 29 min
